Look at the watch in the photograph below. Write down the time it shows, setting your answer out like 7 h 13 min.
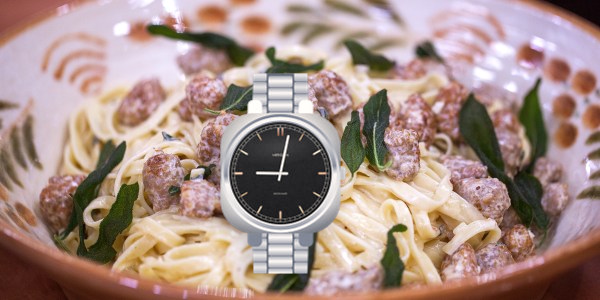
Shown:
9 h 02 min
